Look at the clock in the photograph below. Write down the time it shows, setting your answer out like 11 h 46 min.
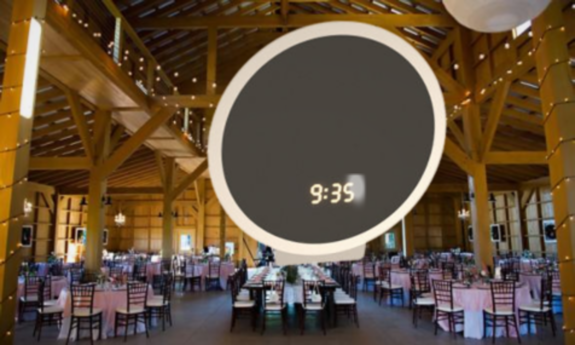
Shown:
9 h 35 min
